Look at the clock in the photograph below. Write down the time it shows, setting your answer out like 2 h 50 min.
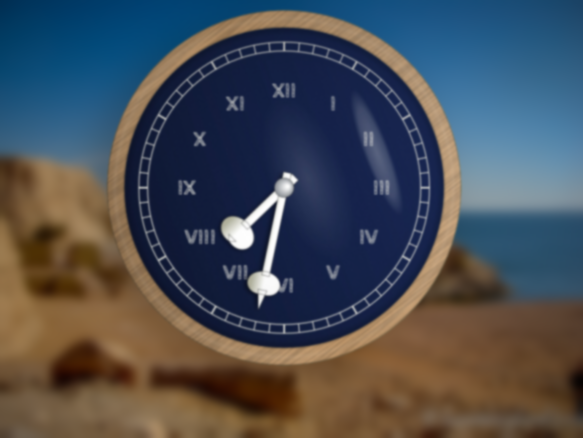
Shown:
7 h 32 min
